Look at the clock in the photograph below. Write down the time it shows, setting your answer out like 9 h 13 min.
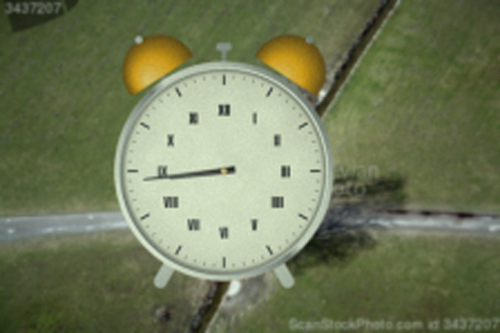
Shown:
8 h 44 min
